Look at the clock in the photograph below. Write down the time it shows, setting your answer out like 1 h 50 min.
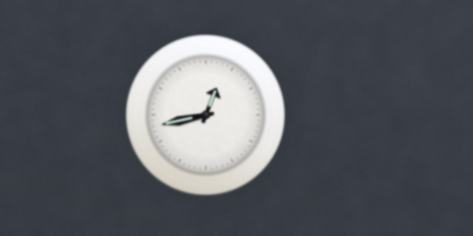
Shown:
12 h 43 min
